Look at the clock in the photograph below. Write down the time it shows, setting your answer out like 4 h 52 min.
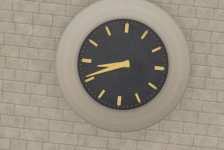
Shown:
8 h 41 min
